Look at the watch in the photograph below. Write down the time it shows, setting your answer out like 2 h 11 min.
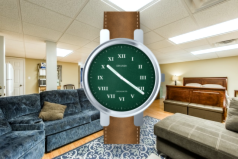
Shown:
10 h 21 min
